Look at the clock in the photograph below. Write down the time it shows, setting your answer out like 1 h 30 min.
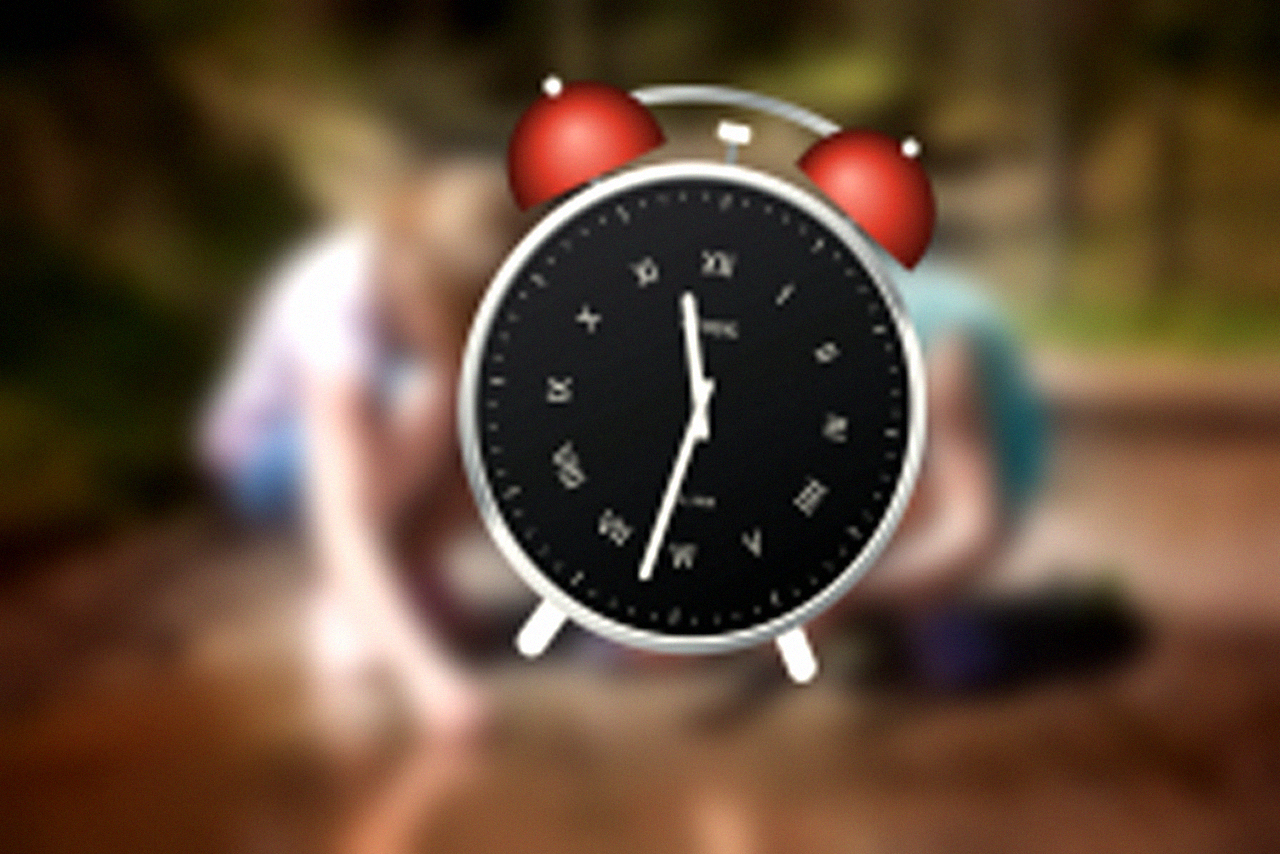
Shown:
11 h 32 min
